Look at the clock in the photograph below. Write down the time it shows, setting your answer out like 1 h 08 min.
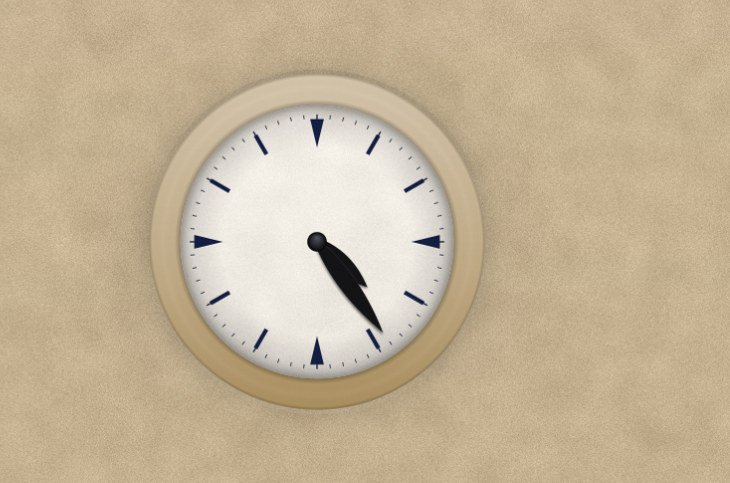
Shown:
4 h 24 min
